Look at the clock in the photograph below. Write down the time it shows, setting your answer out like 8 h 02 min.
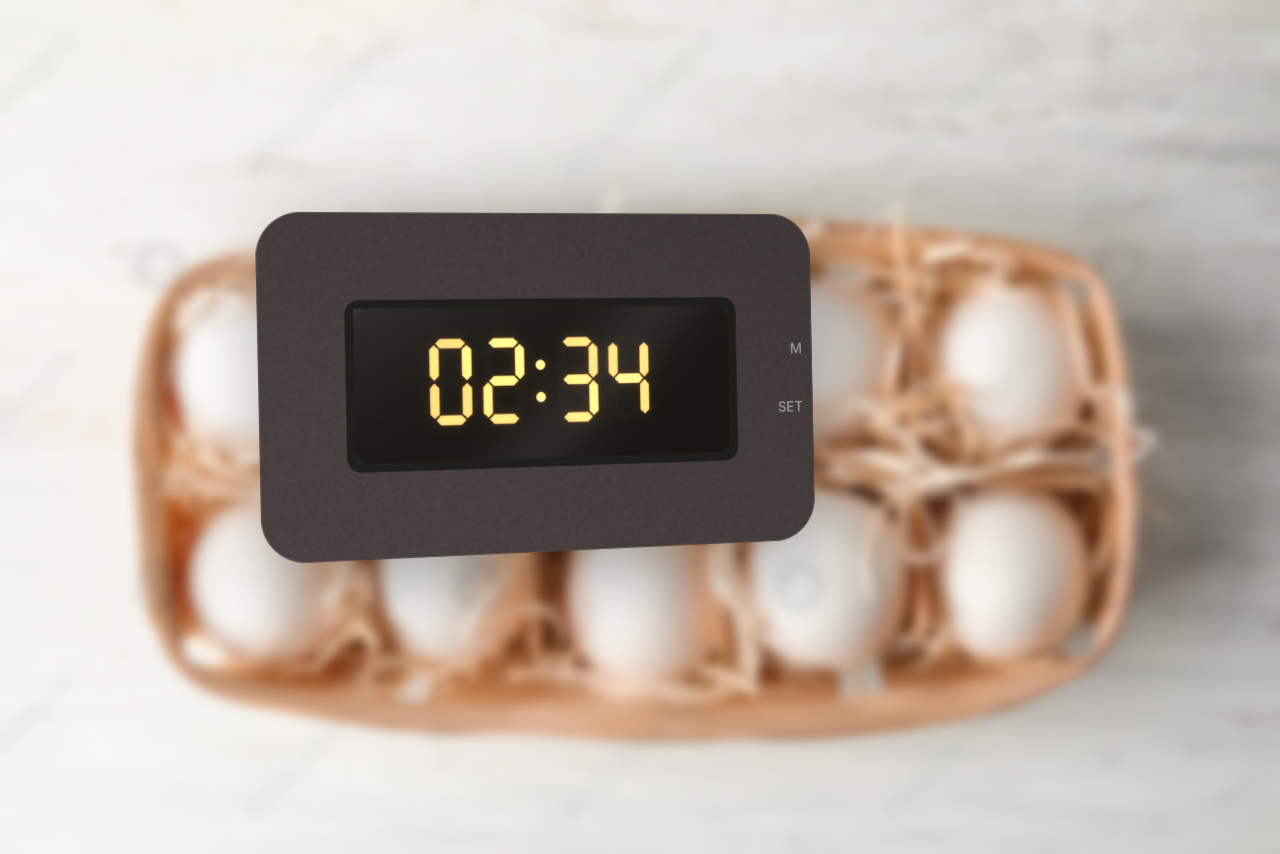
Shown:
2 h 34 min
